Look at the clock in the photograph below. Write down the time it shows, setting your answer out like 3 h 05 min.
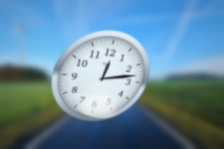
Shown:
12 h 13 min
